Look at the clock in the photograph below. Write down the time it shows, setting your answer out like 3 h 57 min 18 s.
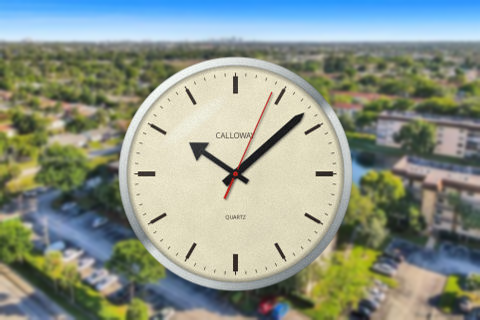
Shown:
10 h 08 min 04 s
